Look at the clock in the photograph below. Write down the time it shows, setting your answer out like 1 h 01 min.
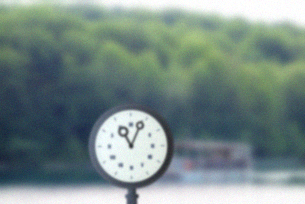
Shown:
11 h 04 min
